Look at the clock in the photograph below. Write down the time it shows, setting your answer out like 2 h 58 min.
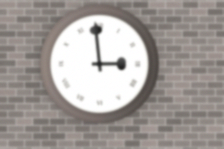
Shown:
2 h 59 min
